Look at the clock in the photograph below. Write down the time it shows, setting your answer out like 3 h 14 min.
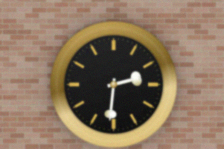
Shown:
2 h 31 min
